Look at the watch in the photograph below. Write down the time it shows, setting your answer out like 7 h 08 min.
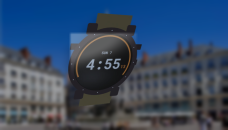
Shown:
4 h 55 min
